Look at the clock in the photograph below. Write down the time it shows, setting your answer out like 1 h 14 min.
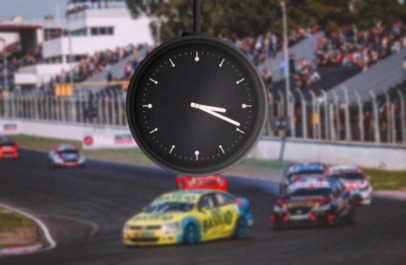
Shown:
3 h 19 min
